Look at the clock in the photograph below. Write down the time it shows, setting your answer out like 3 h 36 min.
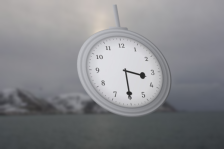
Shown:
3 h 30 min
